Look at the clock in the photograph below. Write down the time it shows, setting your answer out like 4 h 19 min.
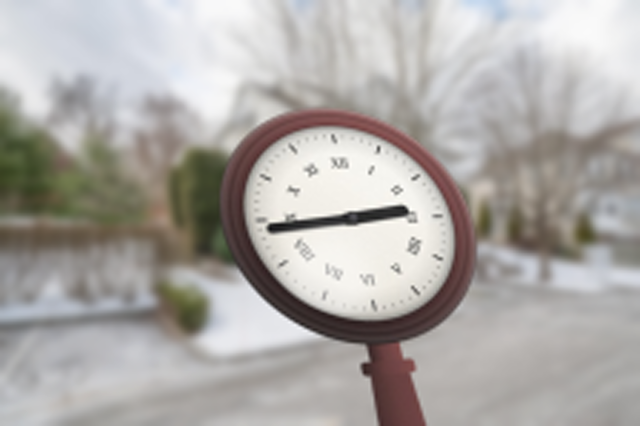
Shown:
2 h 44 min
